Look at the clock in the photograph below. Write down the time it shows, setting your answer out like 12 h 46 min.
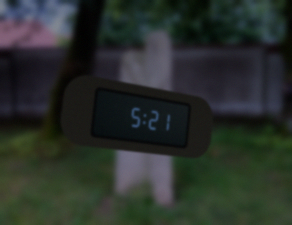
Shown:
5 h 21 min
